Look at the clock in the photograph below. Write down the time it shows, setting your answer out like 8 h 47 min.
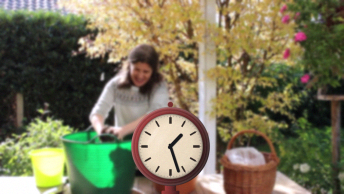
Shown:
1 h 27 min
